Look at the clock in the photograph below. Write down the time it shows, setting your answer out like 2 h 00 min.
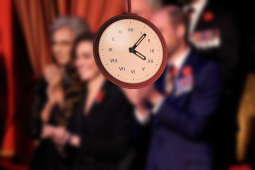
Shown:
4 h 07 min
